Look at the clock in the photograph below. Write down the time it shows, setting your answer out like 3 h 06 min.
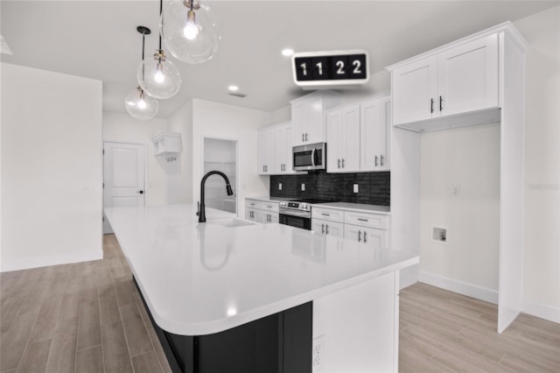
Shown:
11 h 22 min
